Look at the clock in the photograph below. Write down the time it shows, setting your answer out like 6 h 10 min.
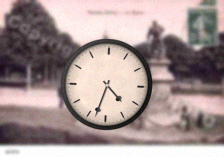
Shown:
4 h 33 min
